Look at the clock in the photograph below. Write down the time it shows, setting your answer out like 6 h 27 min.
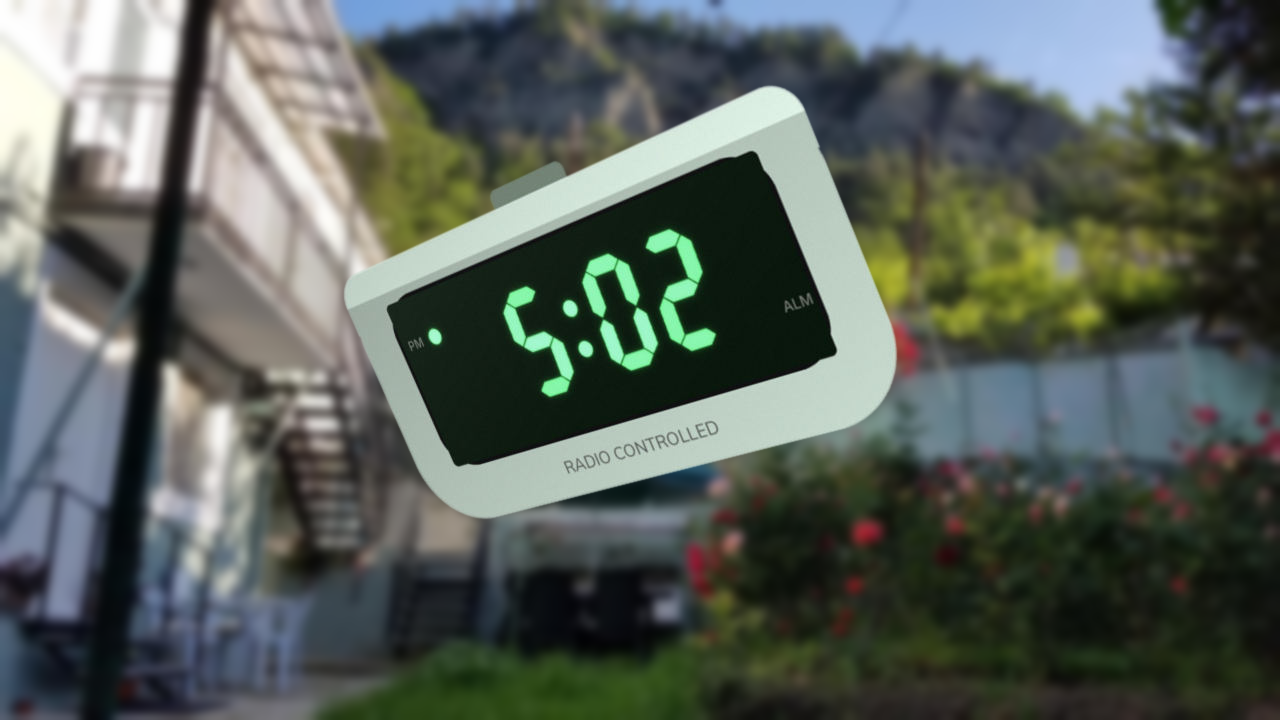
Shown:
5 h 02 min
